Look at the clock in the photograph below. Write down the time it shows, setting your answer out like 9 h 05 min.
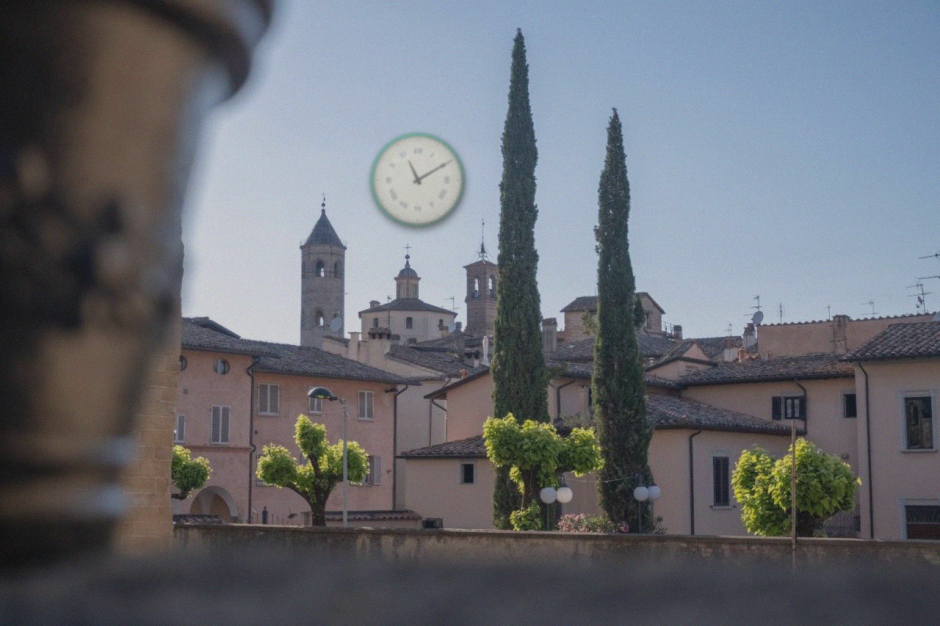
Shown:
11 h 10 min
